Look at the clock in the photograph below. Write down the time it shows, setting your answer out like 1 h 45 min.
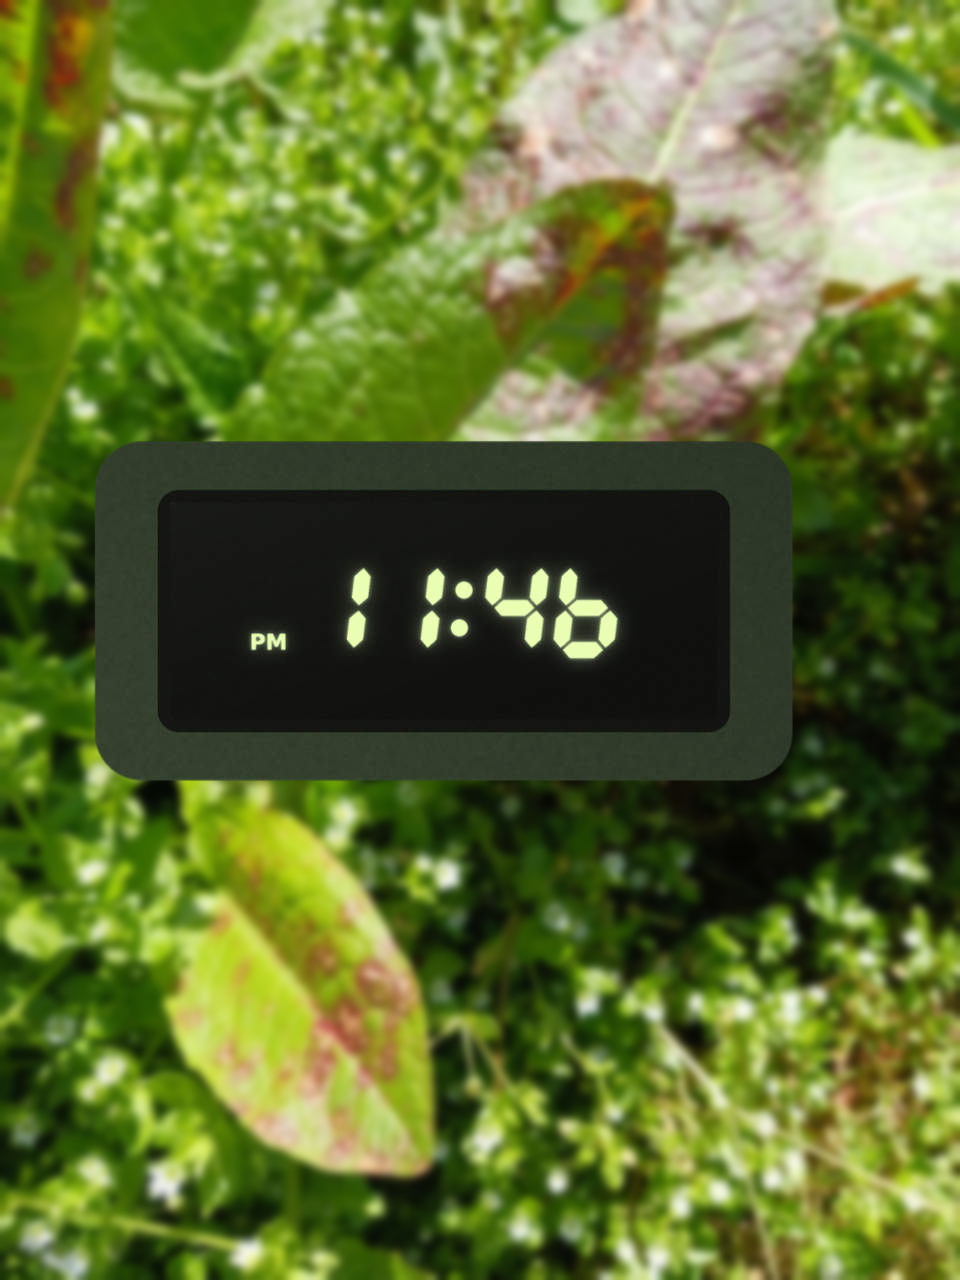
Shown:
11 h 46 min
